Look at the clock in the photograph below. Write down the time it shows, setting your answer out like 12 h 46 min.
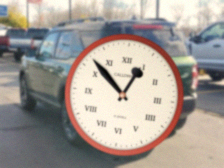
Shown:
12 h 52 min
